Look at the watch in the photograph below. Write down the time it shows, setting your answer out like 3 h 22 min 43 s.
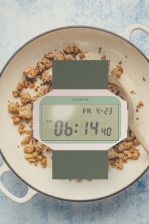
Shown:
6 h 14 min 40 s
